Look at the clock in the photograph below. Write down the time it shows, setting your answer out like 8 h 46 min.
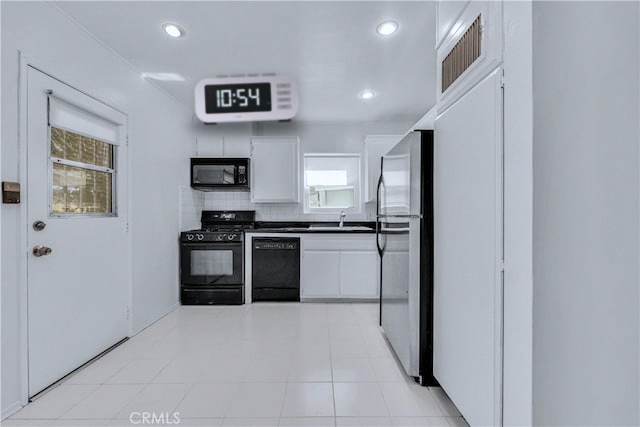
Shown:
10 h 54 min
